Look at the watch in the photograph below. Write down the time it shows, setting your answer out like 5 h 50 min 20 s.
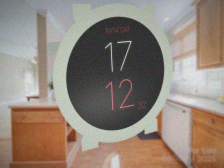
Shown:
17 h 12 min 32 s
